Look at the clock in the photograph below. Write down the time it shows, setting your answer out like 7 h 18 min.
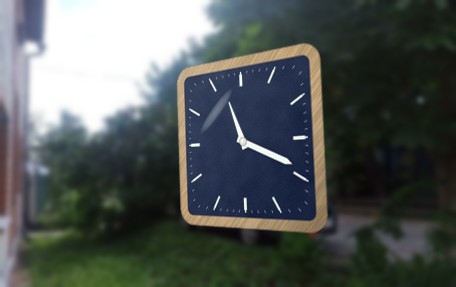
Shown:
11 h 19 min
